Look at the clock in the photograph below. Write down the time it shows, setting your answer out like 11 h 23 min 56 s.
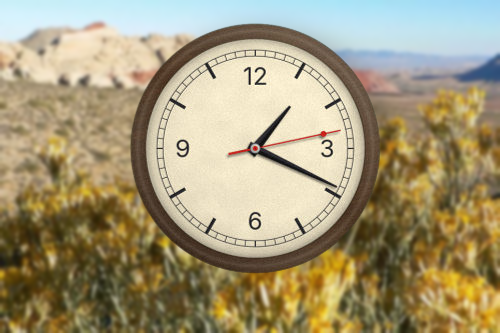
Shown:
1 h 19 min 13 s
